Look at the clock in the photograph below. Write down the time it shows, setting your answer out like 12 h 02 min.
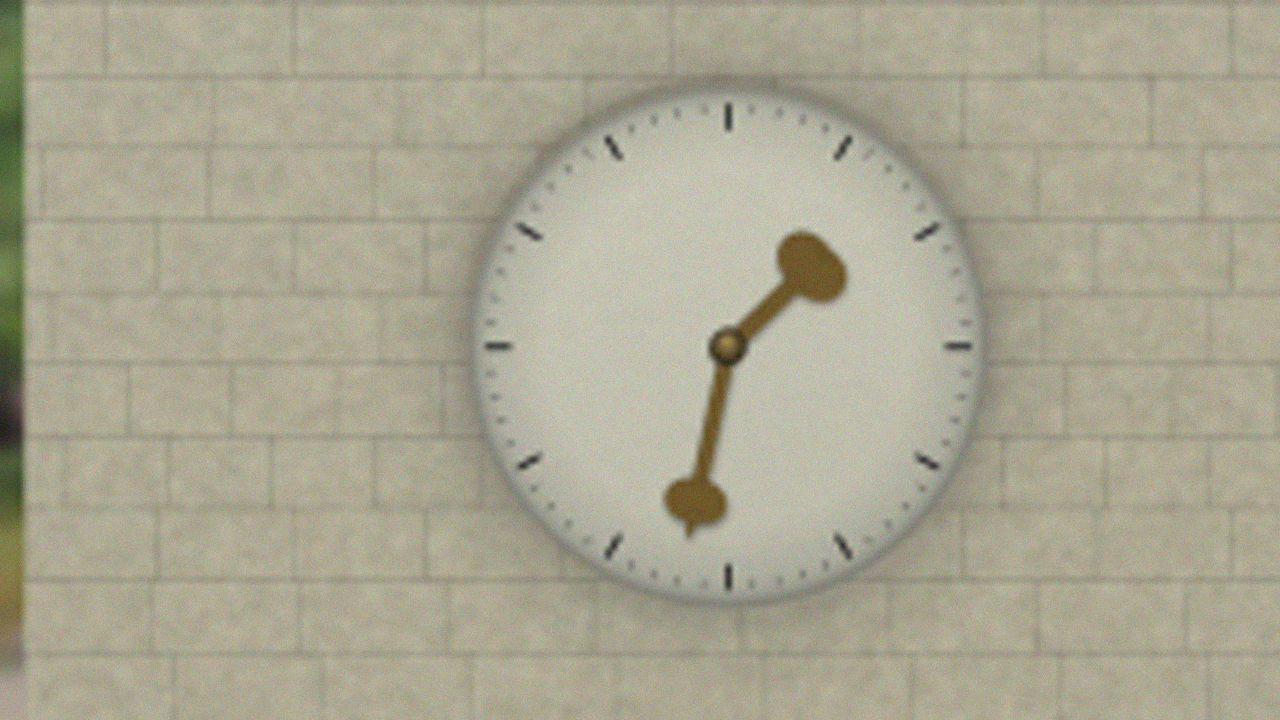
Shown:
1 h 32 min
